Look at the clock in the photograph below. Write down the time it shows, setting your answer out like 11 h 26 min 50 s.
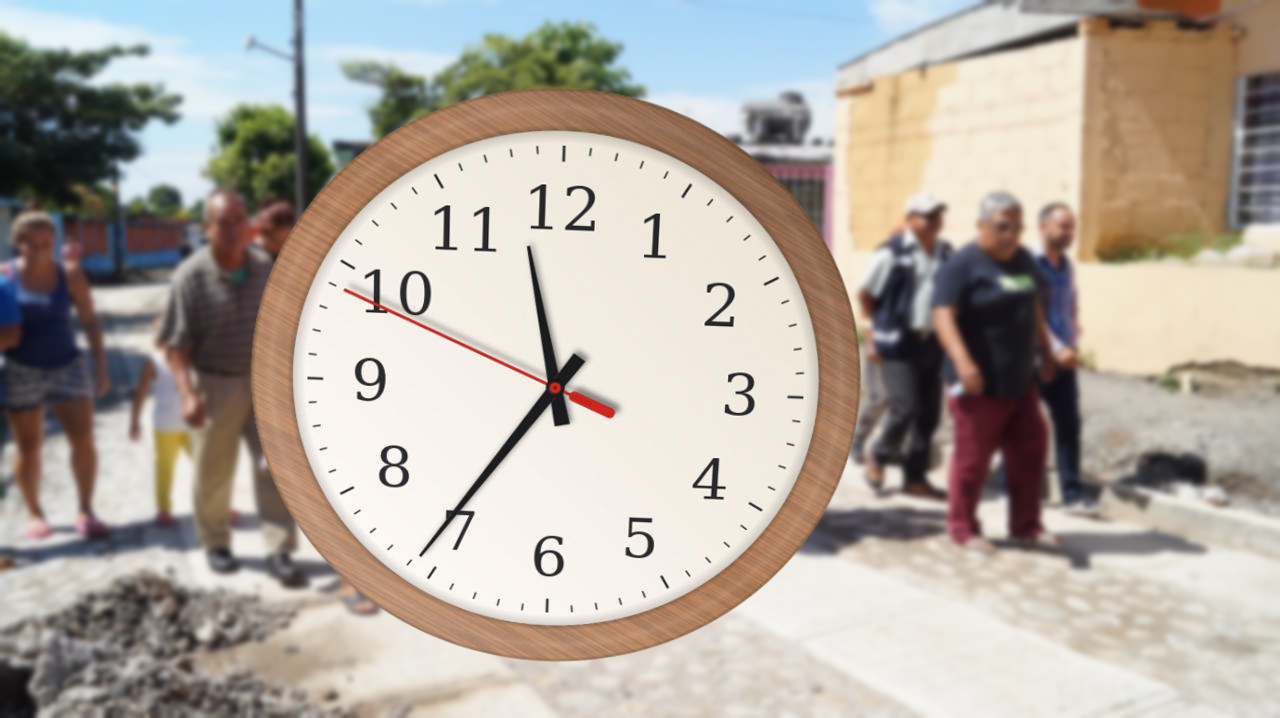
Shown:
11 h 35 min 49 s
